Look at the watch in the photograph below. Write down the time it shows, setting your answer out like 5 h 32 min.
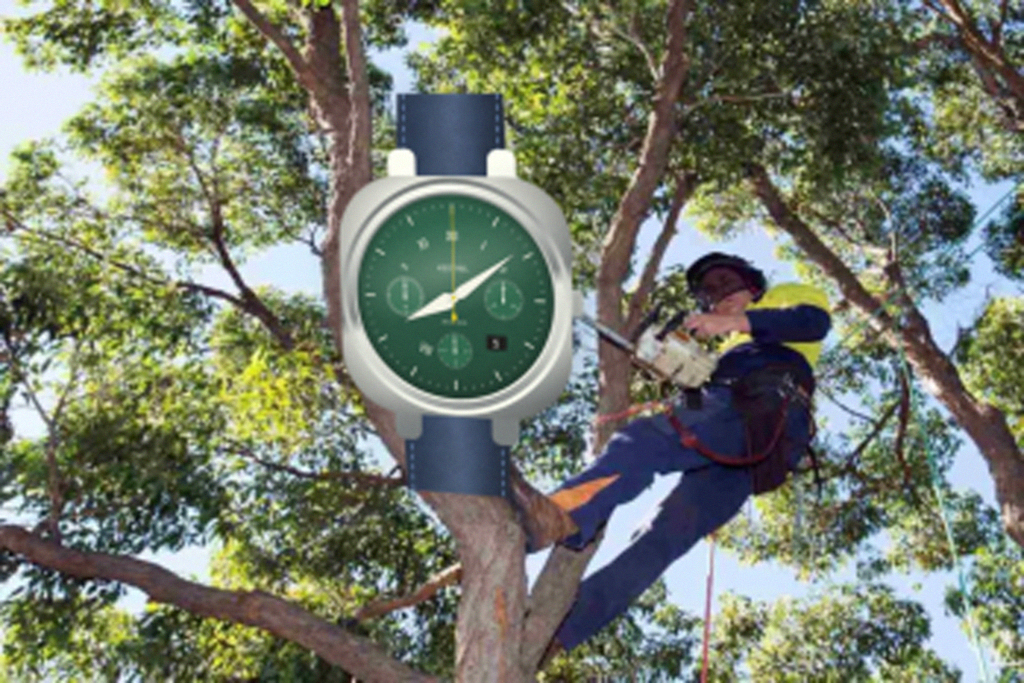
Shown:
8 h 09 min
